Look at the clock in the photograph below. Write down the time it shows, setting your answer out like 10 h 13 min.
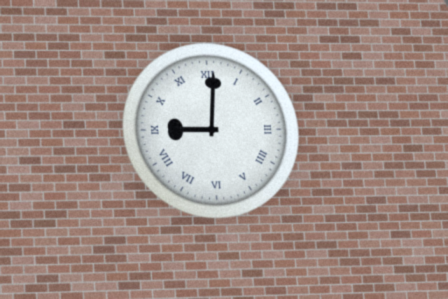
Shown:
9 h 01 min
